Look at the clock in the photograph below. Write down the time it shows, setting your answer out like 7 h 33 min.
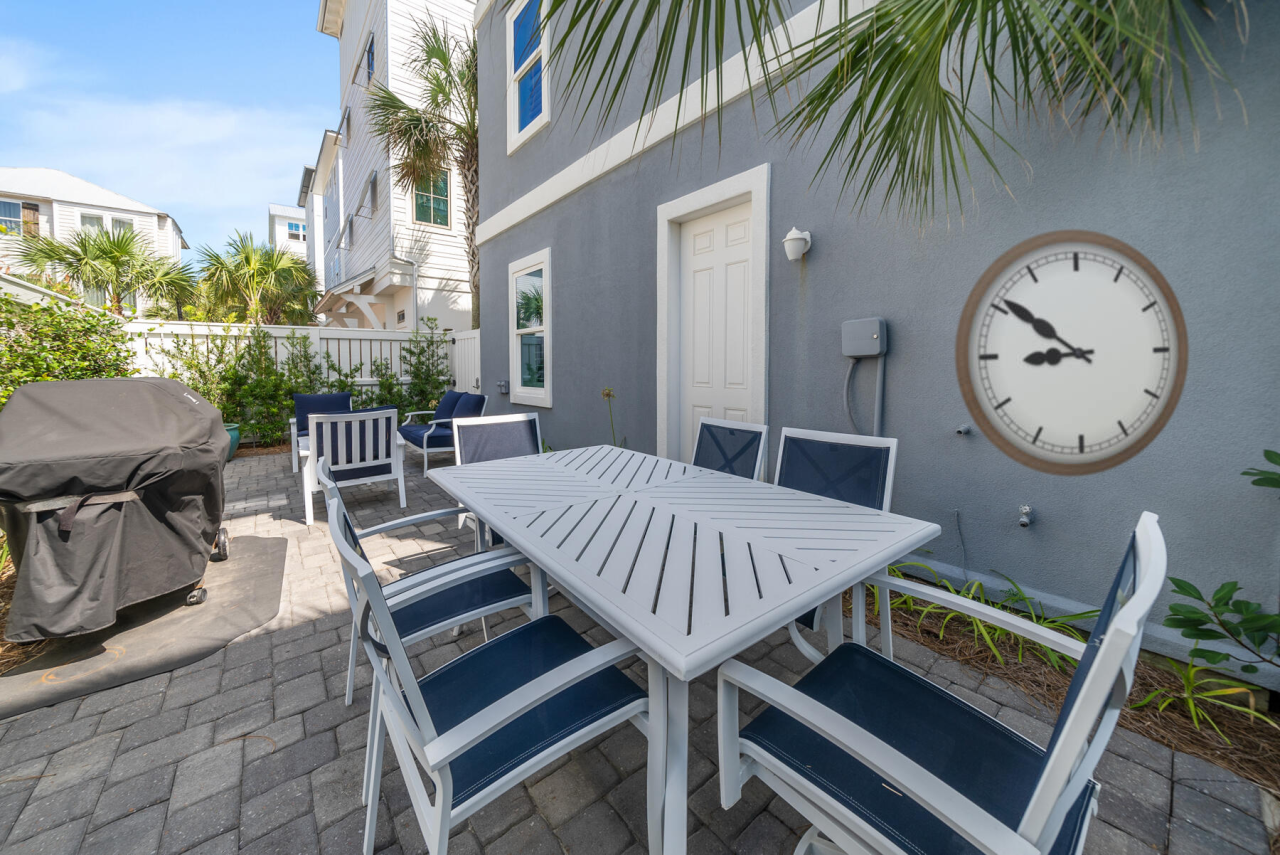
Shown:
8 h 51 min
